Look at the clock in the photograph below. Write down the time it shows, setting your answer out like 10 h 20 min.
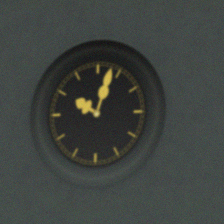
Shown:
10 h 03 min
